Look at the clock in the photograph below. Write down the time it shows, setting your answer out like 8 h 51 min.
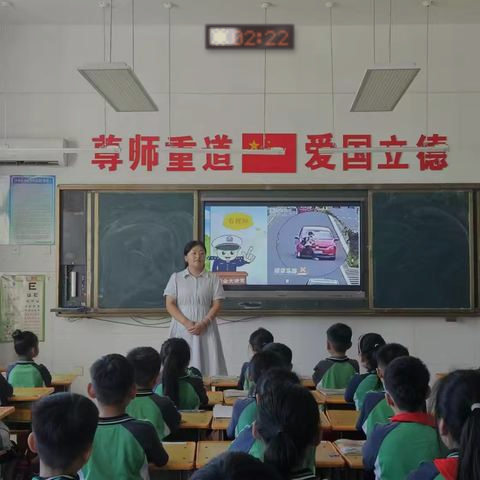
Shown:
2 h 22 min
